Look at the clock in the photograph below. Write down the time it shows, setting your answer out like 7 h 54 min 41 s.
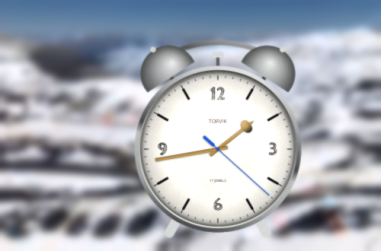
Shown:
1 h 43 min 22 s
